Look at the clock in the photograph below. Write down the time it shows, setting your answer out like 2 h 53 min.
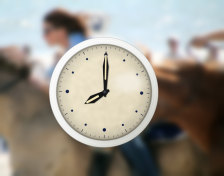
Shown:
8 h 00 min
